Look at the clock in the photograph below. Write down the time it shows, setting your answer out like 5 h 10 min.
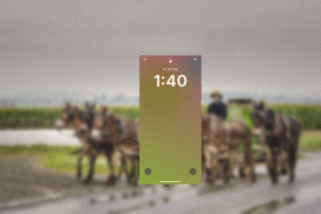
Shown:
1 h 40 min
